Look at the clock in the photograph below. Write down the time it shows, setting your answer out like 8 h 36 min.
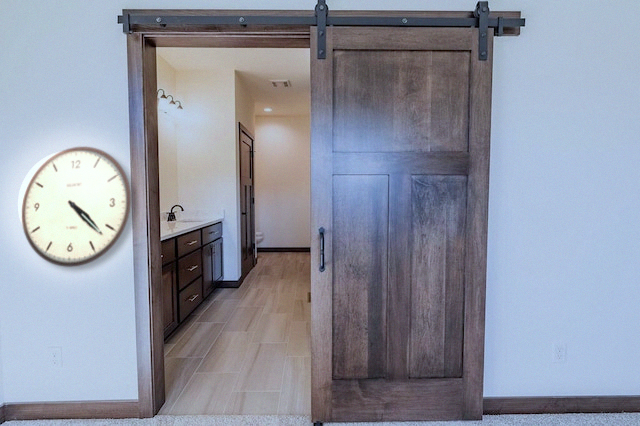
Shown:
4 h 22 min
